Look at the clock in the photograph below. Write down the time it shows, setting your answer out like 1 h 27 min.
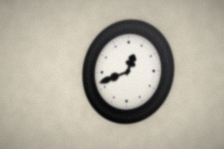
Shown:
12 h 42 min
